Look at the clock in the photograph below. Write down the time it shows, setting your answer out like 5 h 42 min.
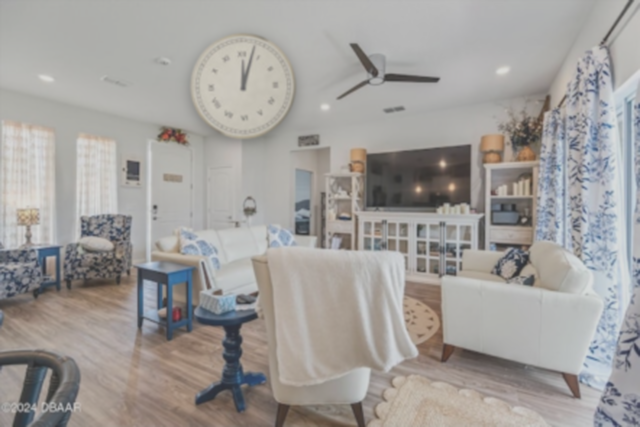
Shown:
12 h 03 min
